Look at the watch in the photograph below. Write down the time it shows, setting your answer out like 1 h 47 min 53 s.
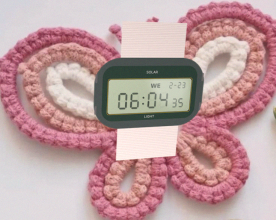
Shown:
6 h 04 min 35 s
